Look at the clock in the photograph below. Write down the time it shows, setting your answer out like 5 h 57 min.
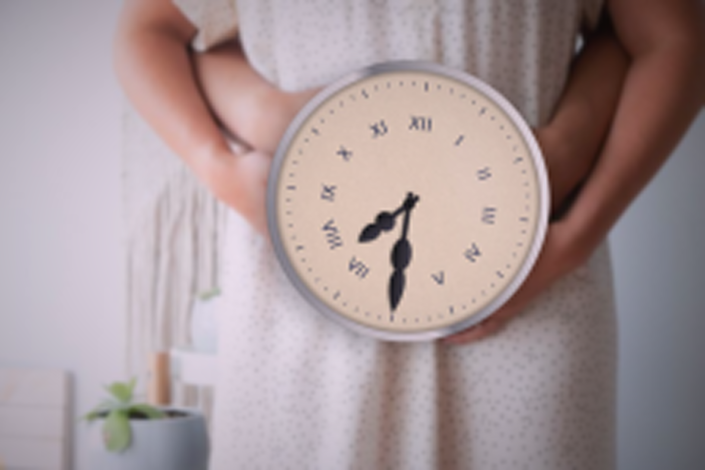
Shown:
7 h 30 min
